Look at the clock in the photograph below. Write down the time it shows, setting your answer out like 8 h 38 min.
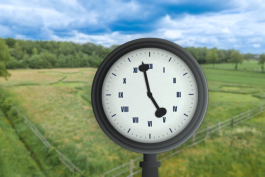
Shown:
4 h 58 min
